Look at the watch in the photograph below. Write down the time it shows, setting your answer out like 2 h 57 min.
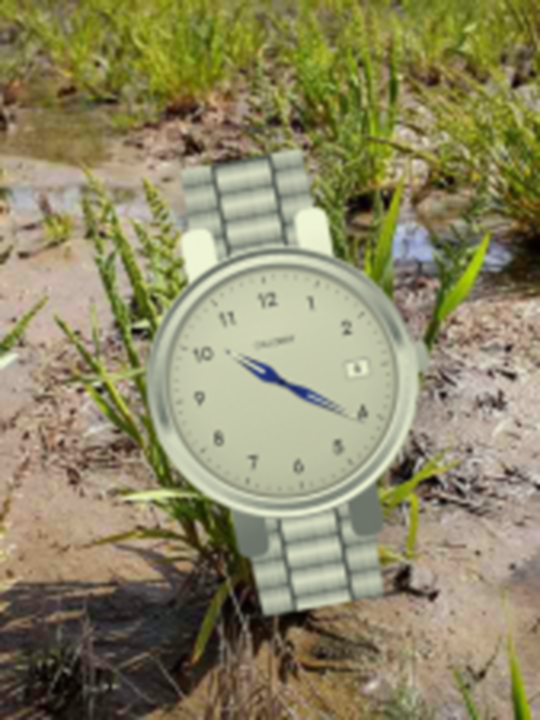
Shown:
10 h 21 min
